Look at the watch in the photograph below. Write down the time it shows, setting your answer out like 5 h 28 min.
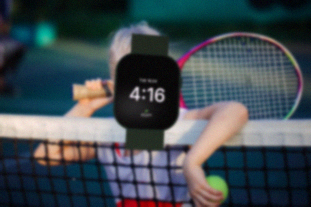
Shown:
4 h 16 min
